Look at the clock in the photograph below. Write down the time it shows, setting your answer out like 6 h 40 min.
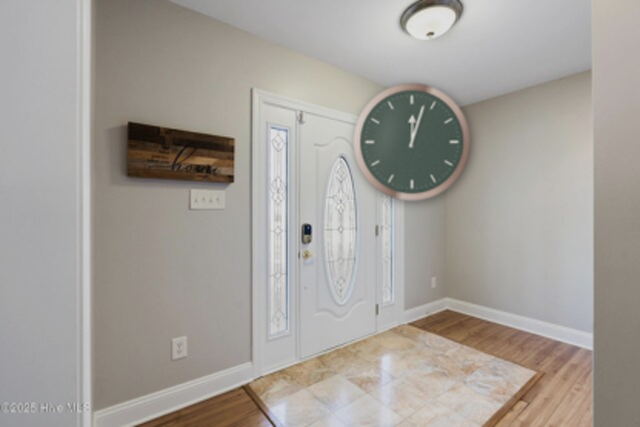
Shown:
12 h 03 min
